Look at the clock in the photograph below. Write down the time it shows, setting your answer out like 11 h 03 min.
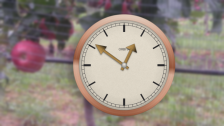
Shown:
12 h 51 min
